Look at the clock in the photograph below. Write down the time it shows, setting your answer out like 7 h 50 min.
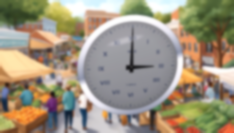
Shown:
3 h 00 min
